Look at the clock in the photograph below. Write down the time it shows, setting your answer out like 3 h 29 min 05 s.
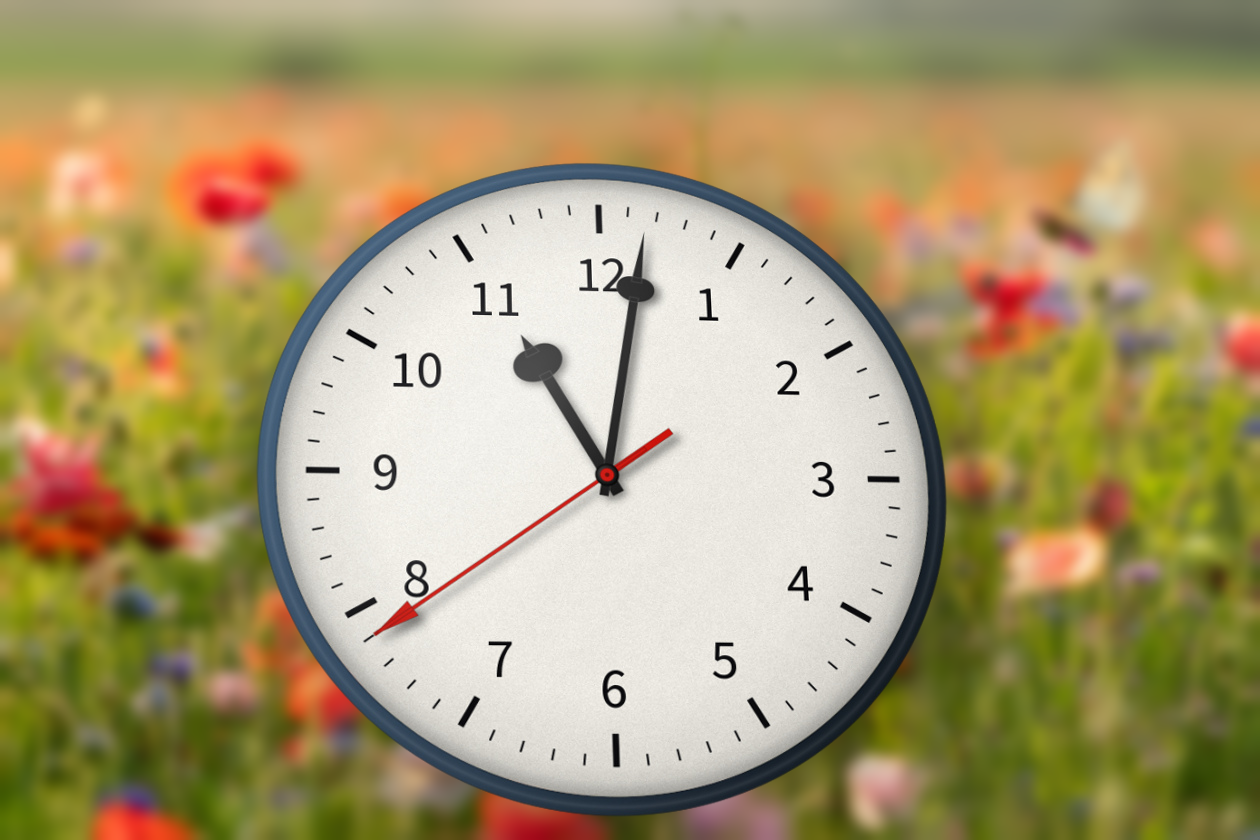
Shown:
11 h 01 min 39 s
